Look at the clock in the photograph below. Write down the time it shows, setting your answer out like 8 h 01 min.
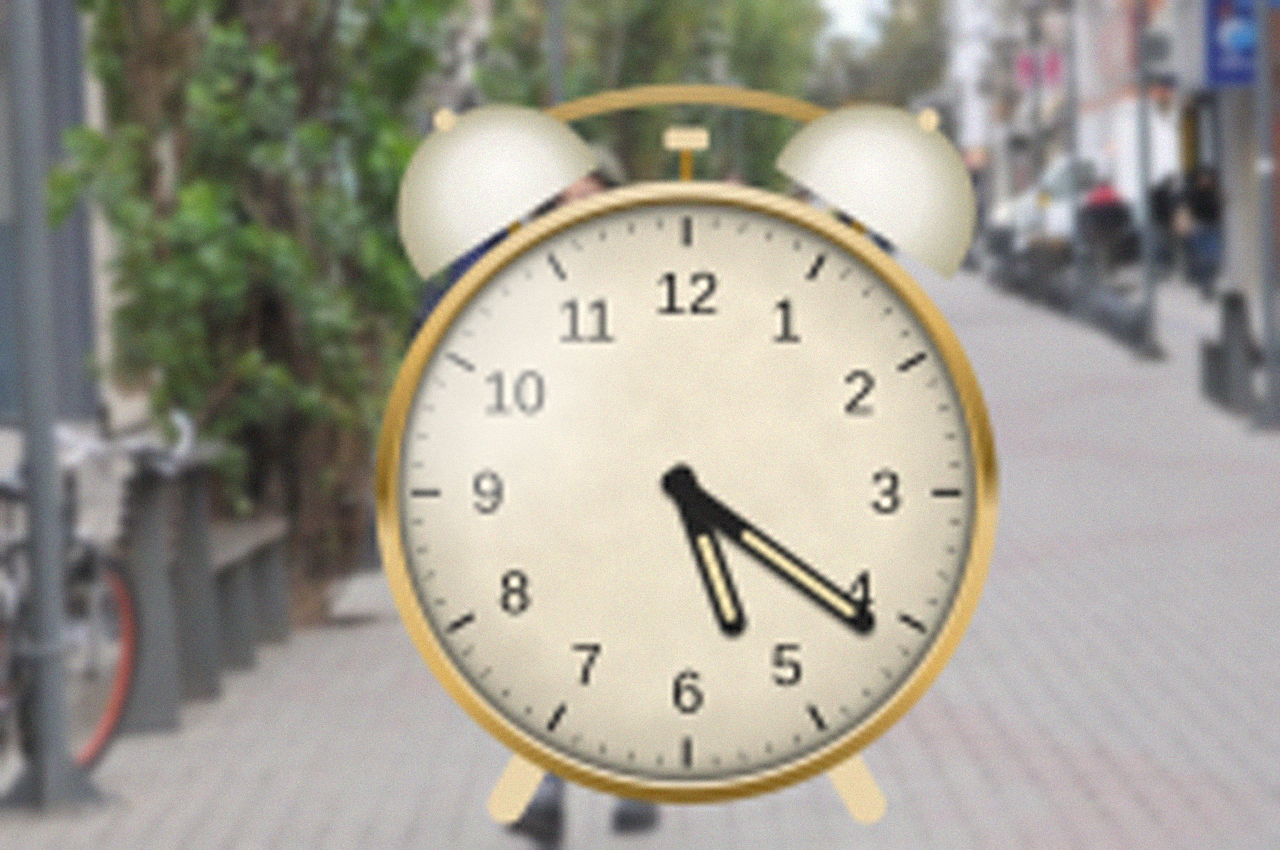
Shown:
5 h 21 min
